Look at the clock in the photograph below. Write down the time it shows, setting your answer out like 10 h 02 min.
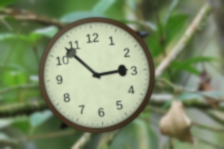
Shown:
2 h 53 min
